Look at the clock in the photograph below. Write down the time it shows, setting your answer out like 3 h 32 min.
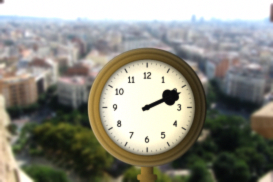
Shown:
2 h 11 min
